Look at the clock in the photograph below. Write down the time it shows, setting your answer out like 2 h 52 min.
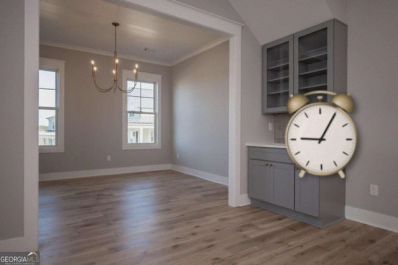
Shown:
9 h 05 min
